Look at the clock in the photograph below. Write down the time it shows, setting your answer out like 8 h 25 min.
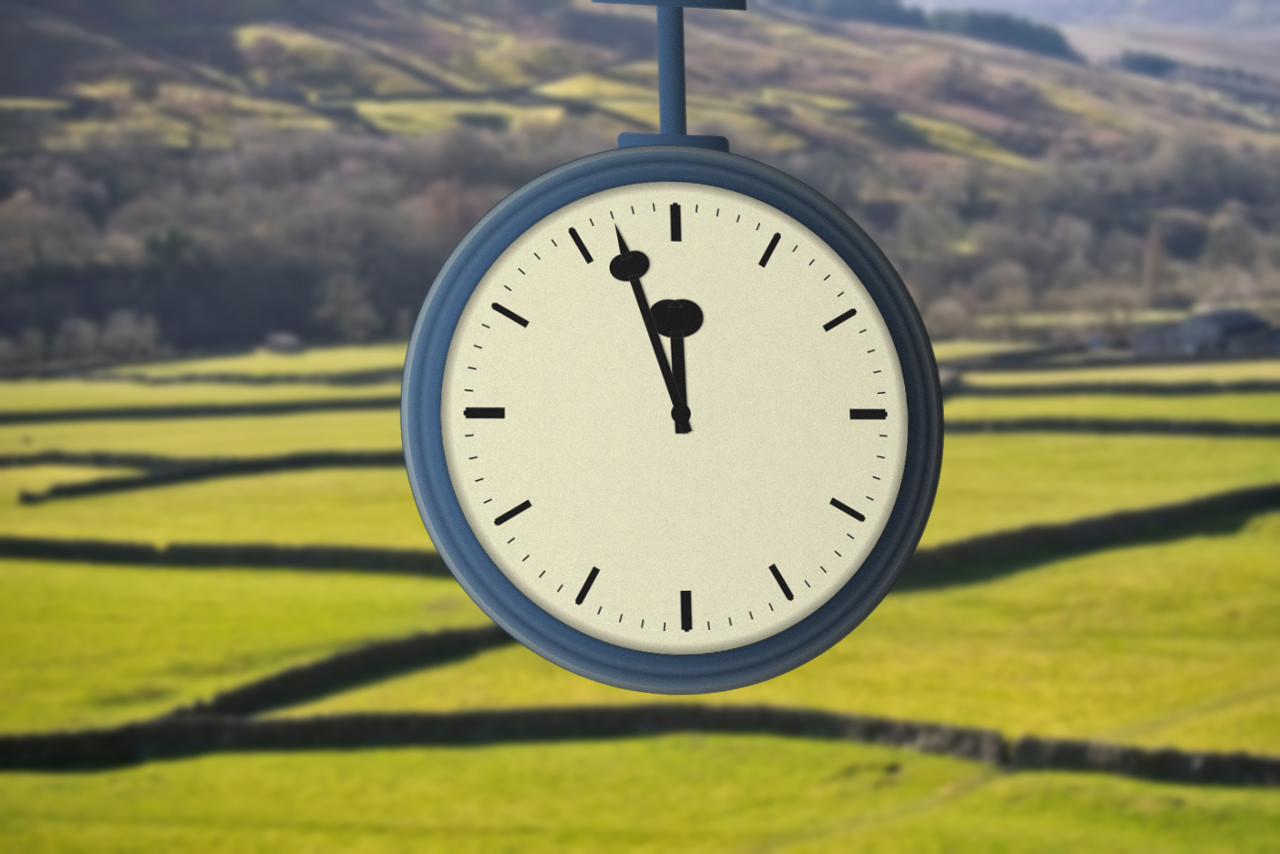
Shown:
11 h 57 min
